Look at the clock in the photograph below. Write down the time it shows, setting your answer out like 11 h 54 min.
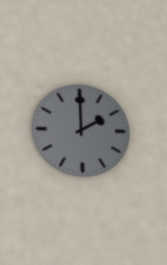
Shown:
2 h 00 min
